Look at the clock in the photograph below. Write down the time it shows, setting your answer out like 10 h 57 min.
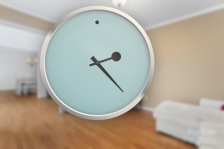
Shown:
2 h 23 min
